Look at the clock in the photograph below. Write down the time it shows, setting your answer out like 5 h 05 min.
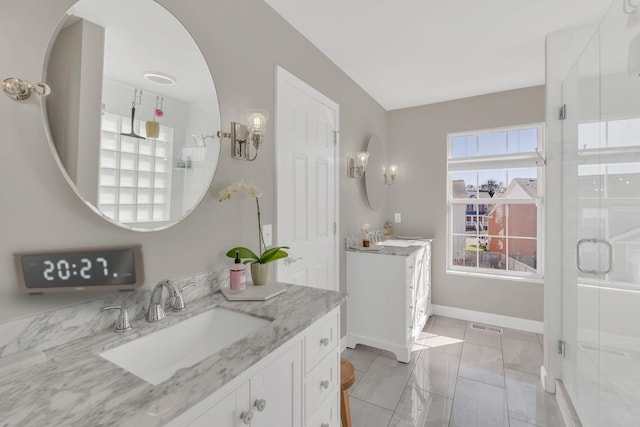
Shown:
20 h 27 min
